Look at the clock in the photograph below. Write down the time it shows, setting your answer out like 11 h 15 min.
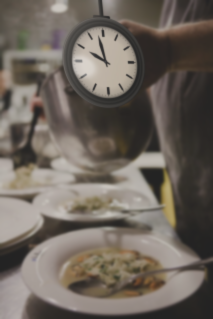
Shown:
9 h 58 min
